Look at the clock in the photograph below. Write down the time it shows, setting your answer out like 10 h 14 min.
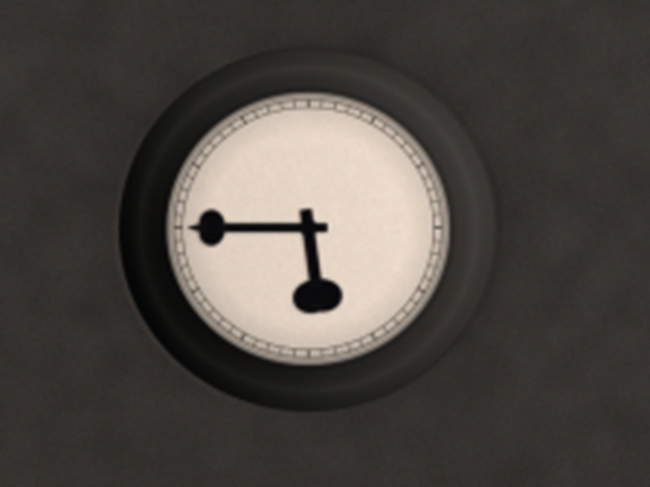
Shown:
5 h 45 min
